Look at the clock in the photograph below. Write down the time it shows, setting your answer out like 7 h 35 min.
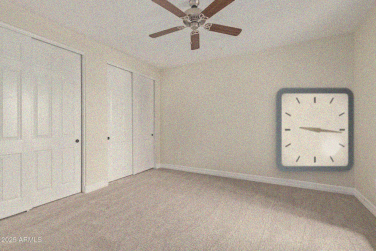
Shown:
9 h 16 min
